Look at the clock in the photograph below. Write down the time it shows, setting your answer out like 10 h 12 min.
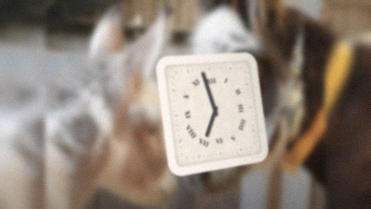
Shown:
6 h 58 min
